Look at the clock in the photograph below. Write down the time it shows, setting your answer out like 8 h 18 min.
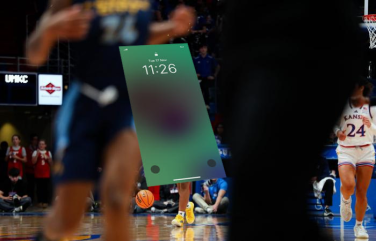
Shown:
11 h 26 min
